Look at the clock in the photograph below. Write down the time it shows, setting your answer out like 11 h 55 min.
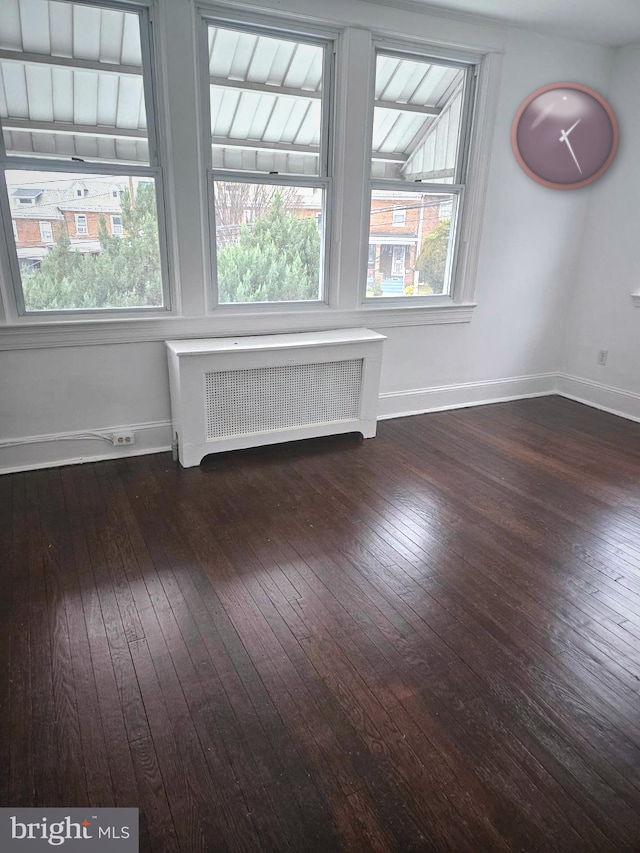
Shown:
1 h 26 min
